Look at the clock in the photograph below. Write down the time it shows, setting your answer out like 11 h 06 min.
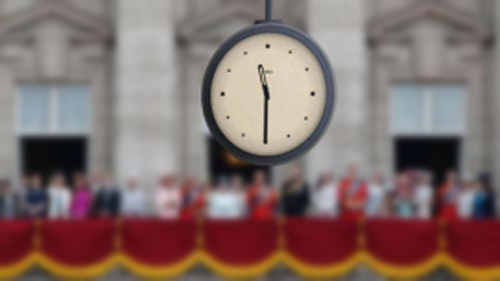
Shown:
11 h 30 min
